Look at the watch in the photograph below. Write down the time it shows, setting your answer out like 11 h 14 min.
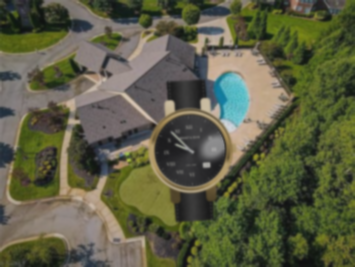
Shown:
9 h 53 min
